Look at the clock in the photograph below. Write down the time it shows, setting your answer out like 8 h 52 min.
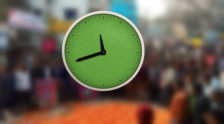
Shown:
11 h 42 min
